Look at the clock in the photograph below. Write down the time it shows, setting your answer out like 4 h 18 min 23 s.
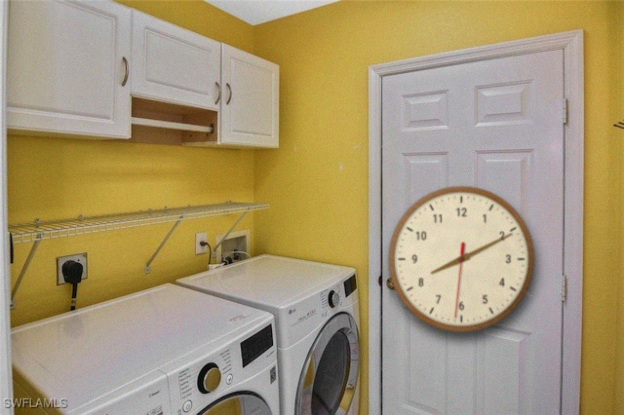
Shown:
8 h 10 min 31 s
